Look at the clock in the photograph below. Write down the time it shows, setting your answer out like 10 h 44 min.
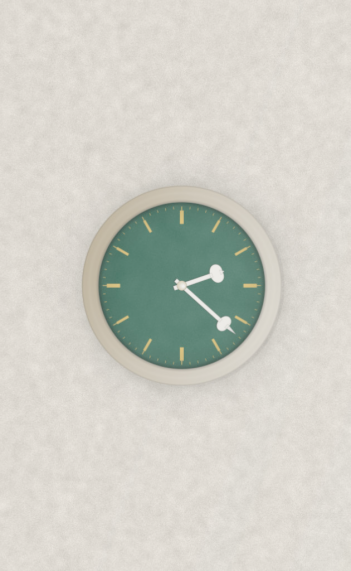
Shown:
2 h 22 min
